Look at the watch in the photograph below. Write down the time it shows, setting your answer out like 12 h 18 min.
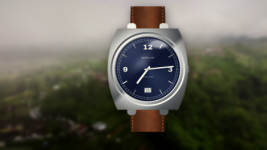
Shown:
7 h 14 min
